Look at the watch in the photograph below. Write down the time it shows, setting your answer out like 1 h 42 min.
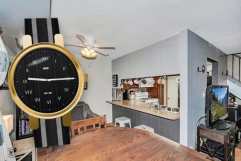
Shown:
9 h 15 min
